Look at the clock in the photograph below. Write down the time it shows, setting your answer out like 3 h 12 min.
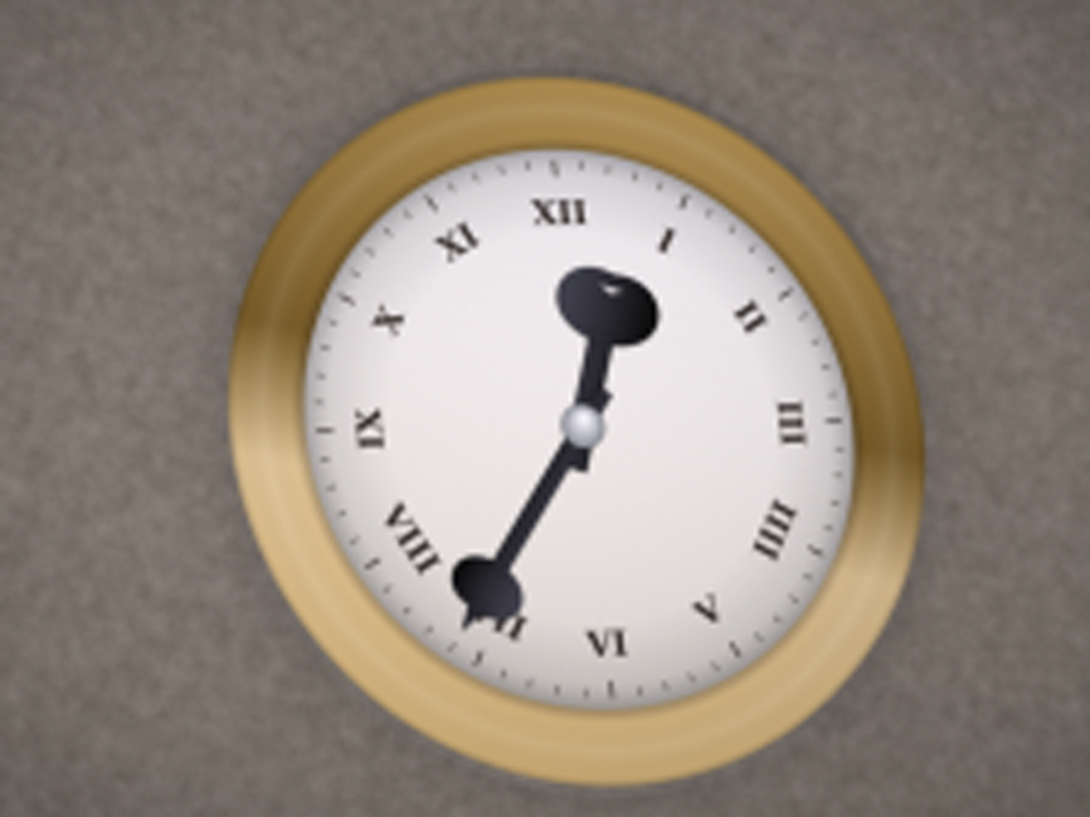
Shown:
12 h 36 min
